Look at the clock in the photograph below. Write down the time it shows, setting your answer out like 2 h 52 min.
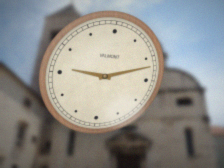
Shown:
9 h 12 min
